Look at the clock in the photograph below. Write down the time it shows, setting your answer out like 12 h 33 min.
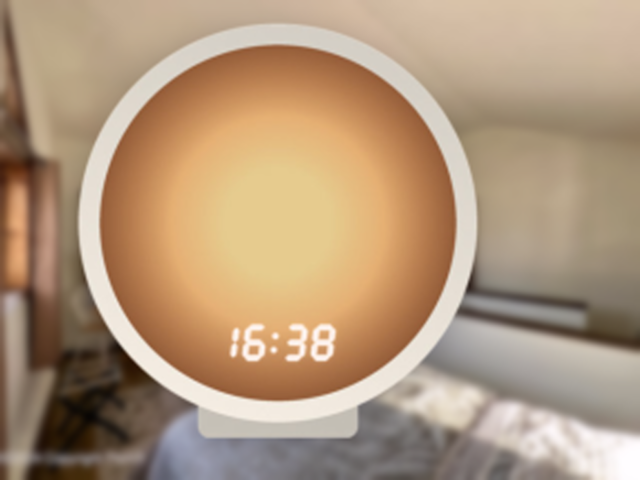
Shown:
16 h 38 min
